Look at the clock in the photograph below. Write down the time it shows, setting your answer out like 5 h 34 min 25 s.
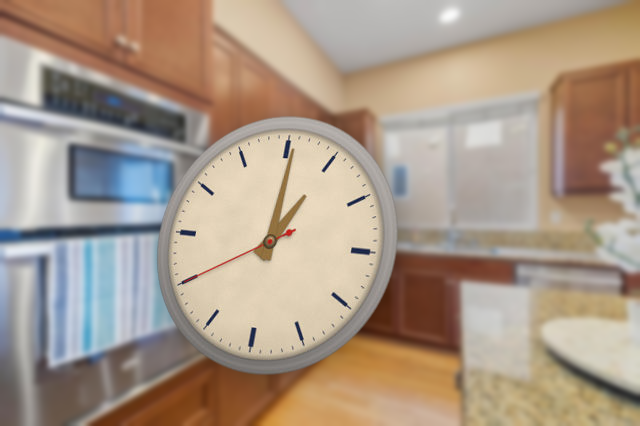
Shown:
1 h 00 min 40 s
